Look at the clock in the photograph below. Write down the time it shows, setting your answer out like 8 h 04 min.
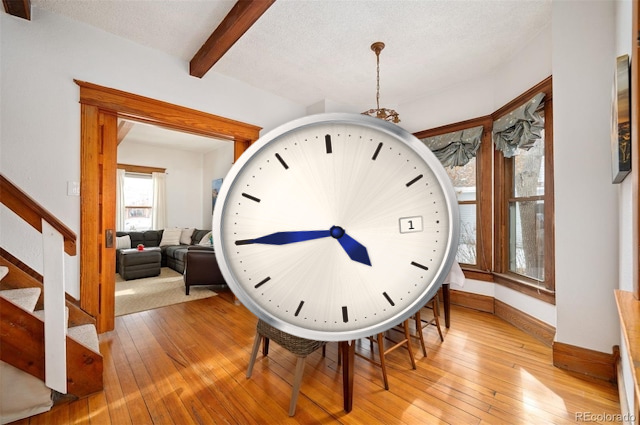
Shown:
4 h 45 min
